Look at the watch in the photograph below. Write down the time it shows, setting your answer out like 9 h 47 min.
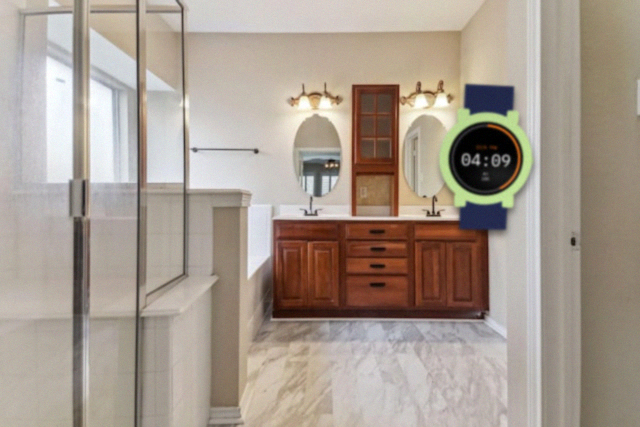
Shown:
4 h 09 min
